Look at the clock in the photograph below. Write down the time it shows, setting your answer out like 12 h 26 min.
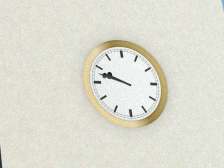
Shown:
9 h 48 min
